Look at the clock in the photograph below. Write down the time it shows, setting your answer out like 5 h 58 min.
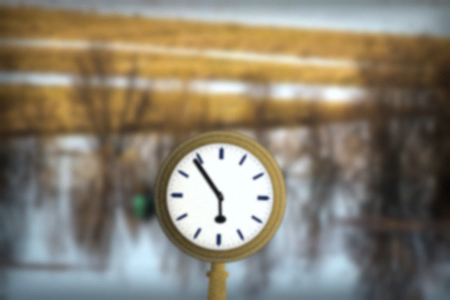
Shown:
5 h 54 min
